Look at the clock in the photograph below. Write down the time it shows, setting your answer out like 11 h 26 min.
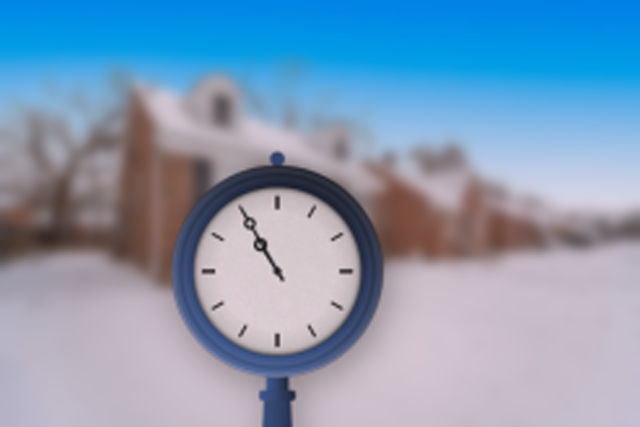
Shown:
10 h 55 min
